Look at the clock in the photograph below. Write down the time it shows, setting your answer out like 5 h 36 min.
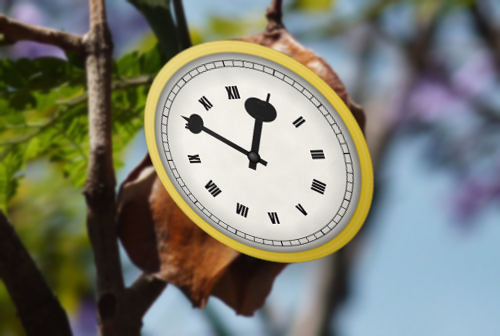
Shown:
12 h 51 min
